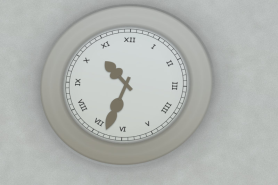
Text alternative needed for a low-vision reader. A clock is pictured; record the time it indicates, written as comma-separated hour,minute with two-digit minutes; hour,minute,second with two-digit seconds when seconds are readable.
10,33
